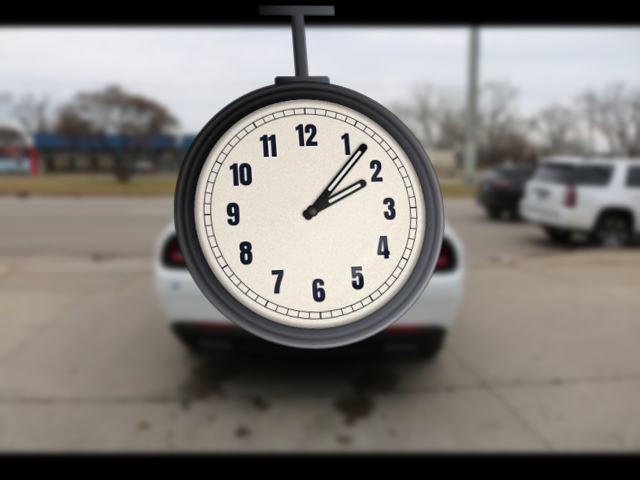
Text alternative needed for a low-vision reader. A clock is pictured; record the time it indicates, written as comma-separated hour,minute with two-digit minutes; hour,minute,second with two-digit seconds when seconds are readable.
2,07
